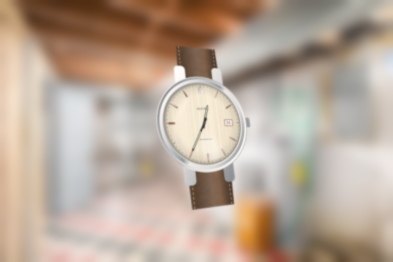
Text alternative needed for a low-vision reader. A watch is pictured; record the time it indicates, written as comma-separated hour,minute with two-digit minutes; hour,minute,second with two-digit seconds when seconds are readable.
12,35
